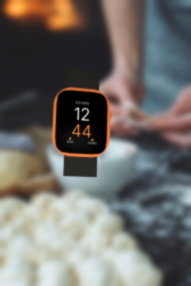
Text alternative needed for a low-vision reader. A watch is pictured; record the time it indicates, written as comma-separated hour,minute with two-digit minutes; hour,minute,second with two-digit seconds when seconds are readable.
12,44
